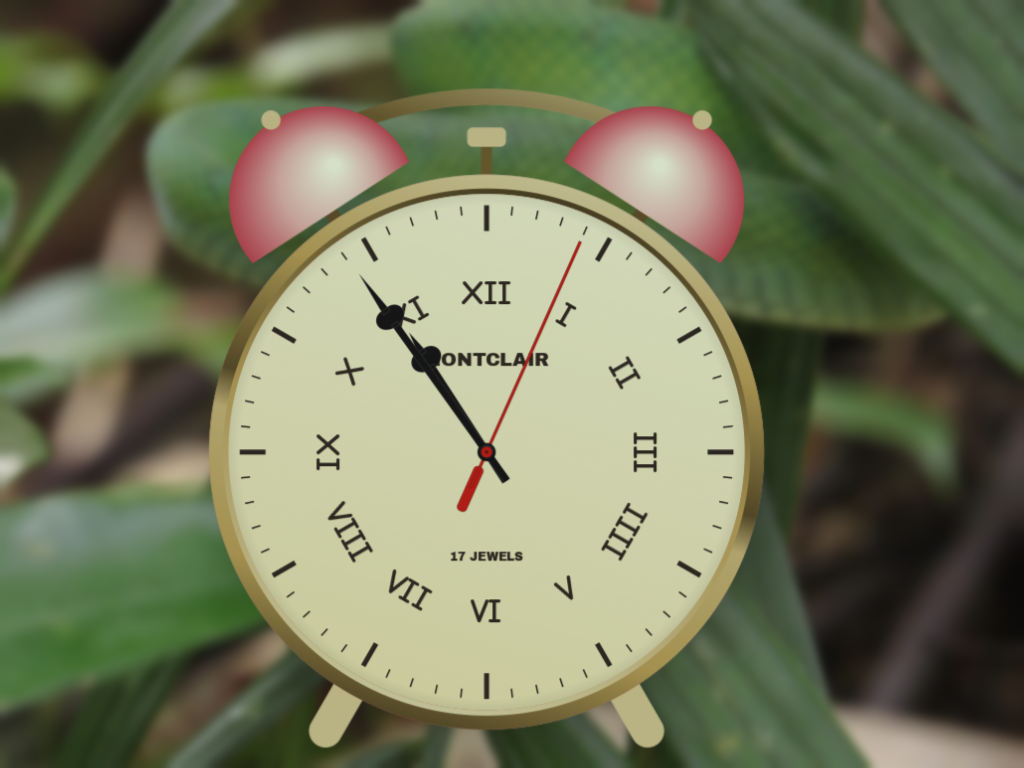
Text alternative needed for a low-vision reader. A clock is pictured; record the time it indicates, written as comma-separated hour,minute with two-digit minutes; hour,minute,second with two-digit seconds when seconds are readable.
10,54,04
